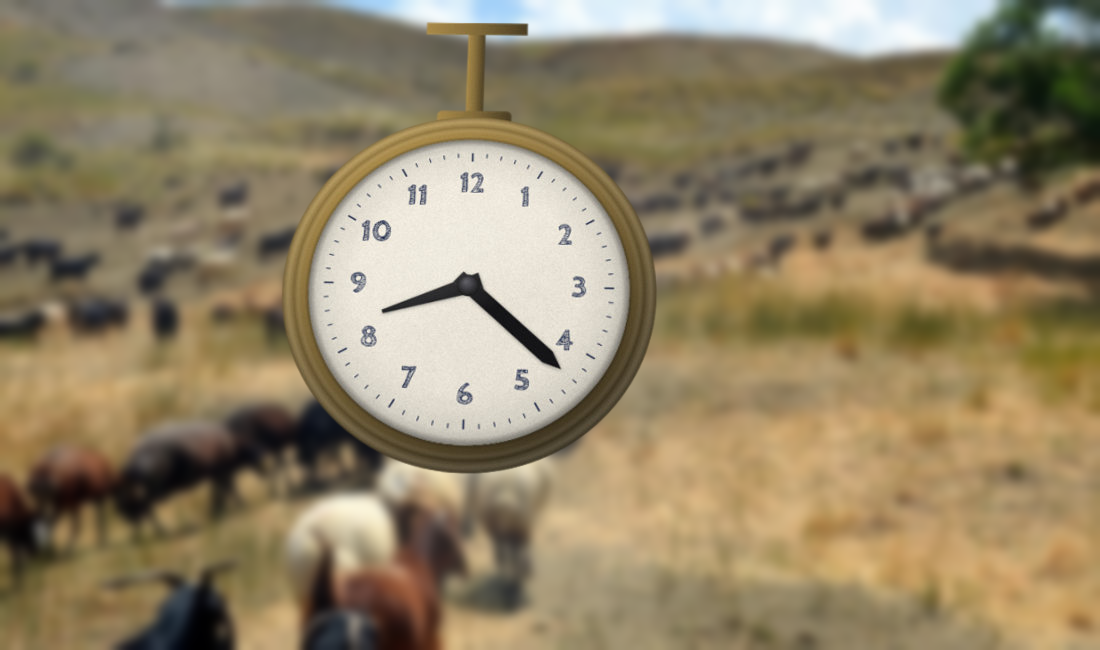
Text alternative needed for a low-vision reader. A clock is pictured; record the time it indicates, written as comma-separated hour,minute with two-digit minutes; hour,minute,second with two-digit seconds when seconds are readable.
8,22
